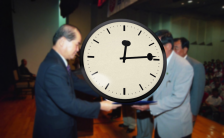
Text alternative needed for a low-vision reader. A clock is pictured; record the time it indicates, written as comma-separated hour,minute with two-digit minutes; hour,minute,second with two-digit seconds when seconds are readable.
12,14
